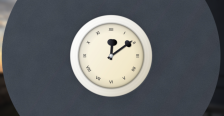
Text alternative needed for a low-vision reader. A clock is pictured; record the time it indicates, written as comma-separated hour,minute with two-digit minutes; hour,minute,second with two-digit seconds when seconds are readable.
12,09
